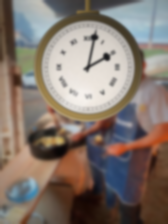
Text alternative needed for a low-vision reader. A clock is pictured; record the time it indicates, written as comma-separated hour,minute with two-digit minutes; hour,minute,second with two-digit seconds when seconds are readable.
2,02
